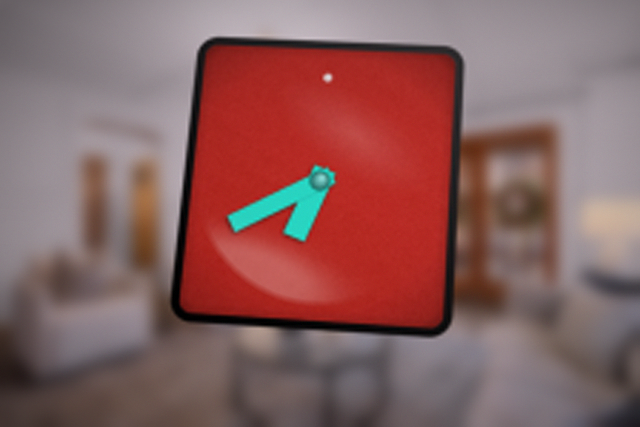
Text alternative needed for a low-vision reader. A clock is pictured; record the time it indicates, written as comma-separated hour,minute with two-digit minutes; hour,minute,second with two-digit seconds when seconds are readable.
6,40
